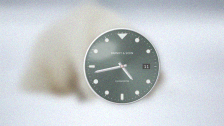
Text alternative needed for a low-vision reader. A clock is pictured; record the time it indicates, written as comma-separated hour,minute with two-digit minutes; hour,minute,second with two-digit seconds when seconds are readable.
4,43
